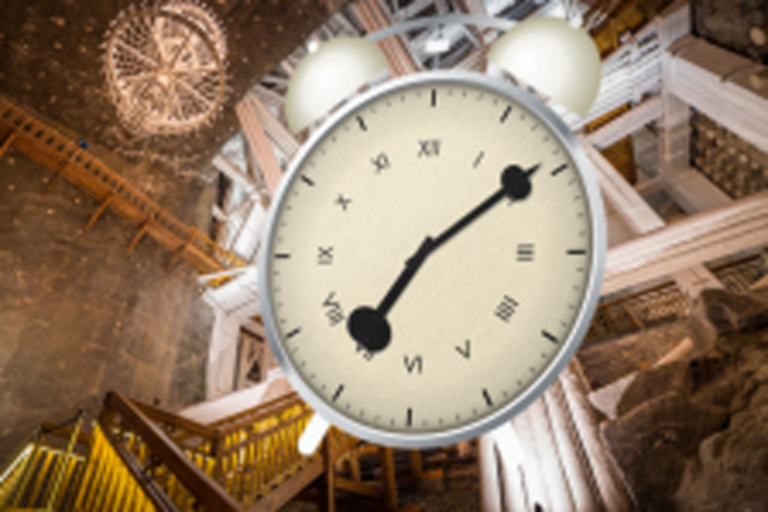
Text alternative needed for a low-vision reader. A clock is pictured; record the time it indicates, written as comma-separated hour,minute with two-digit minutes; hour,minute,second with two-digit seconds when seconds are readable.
7,09
